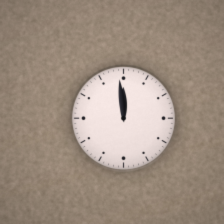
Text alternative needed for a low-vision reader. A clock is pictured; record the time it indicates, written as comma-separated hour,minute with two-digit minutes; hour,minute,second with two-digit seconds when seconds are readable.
11,59
